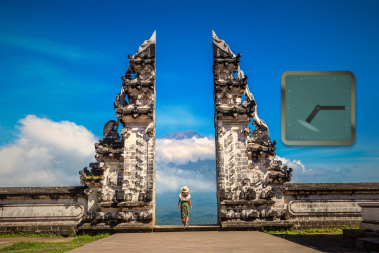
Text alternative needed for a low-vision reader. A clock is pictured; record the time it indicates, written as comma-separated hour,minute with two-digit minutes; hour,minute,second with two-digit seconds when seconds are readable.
7,15
